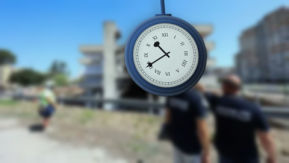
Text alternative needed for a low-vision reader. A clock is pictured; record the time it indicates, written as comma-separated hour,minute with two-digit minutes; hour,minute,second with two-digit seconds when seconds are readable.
10,40
